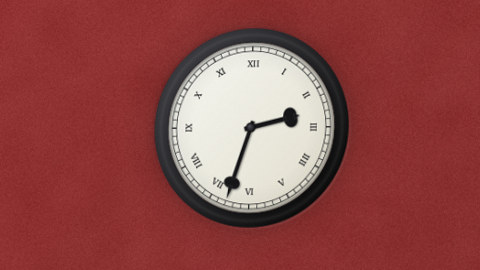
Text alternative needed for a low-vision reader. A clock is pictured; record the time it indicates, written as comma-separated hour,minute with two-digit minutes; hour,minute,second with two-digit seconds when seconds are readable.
2,33
